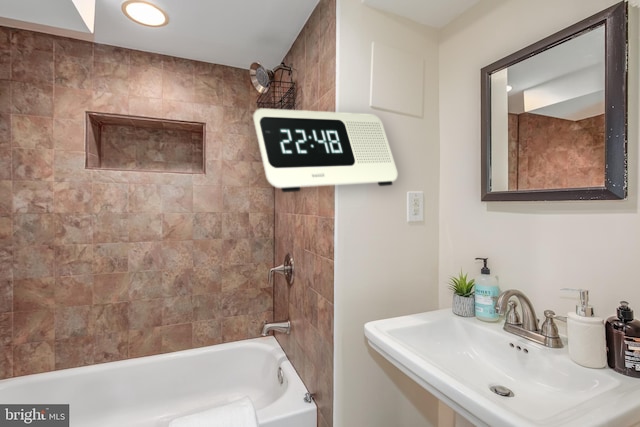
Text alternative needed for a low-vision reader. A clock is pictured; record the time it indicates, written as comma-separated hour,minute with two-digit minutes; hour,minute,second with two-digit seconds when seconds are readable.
22,48
